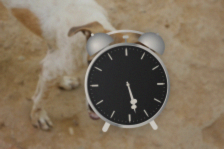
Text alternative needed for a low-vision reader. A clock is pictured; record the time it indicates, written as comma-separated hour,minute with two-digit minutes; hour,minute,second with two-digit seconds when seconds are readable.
5,28
